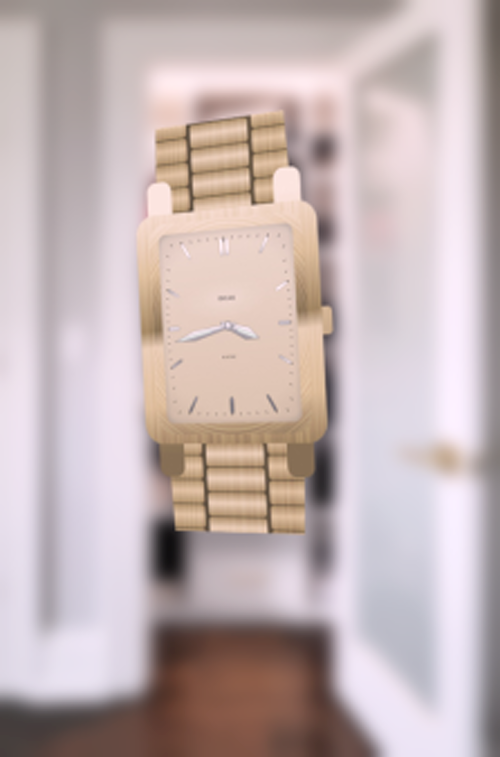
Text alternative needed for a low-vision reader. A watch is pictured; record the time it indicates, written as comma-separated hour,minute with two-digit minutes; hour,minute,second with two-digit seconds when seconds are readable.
3,43
